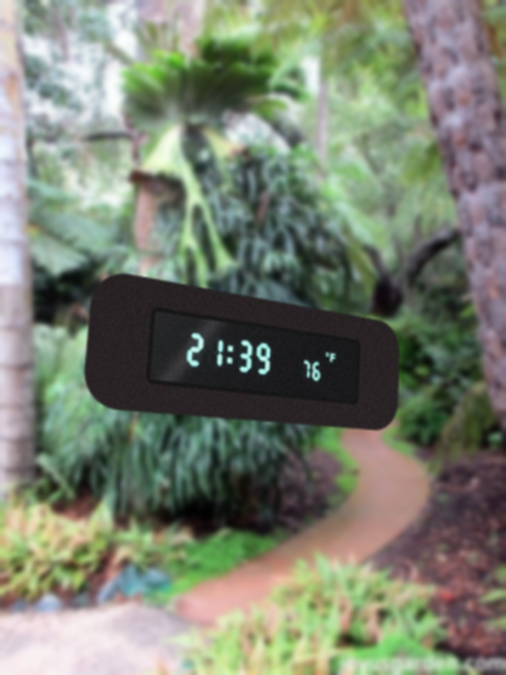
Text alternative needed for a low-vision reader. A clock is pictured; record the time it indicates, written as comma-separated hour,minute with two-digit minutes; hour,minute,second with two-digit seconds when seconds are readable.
21,39
